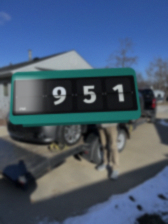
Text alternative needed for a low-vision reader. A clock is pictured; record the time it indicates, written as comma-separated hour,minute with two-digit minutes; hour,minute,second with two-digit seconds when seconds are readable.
9,51
